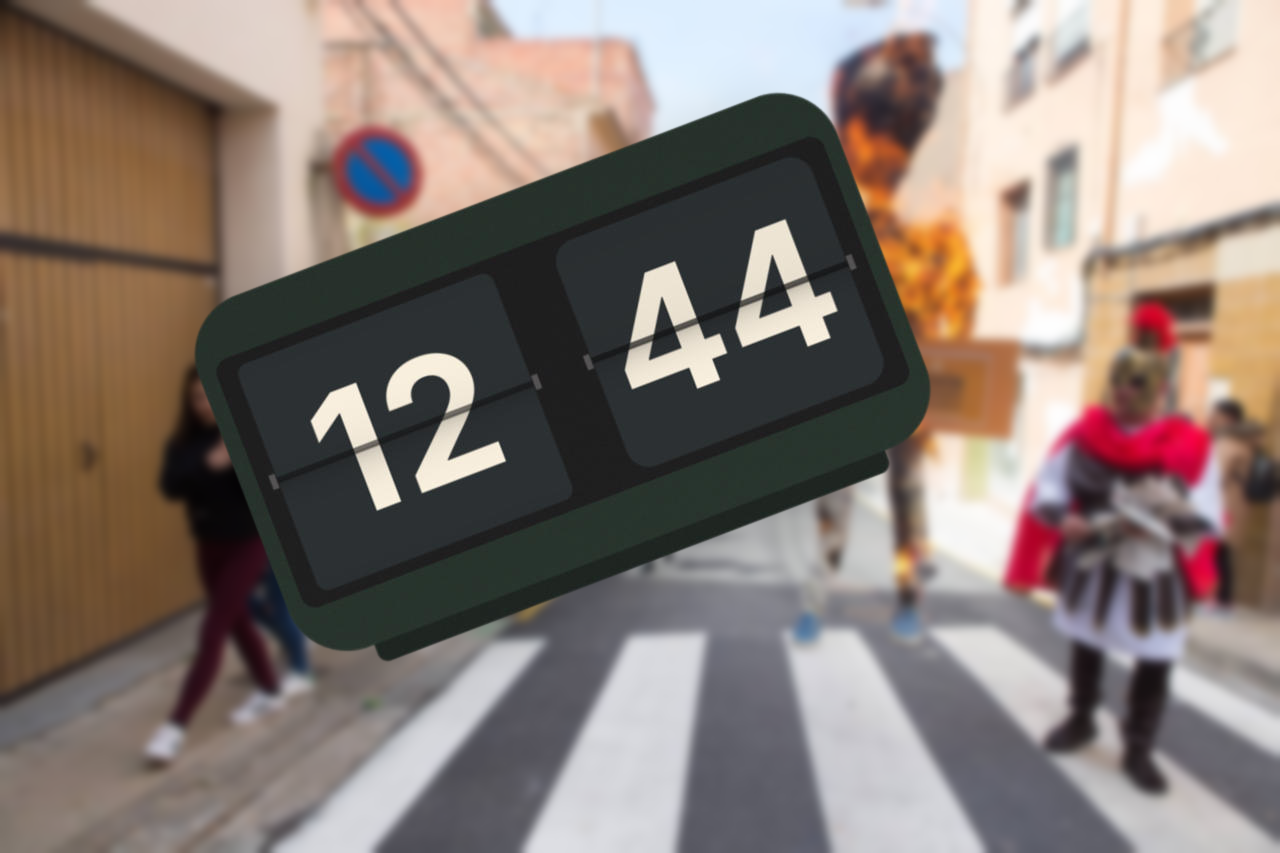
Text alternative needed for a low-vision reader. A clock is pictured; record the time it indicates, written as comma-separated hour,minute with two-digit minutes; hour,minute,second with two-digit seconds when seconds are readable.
12,44
